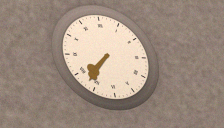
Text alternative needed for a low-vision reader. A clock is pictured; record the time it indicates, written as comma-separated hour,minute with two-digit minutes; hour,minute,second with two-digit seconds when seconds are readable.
7,37
